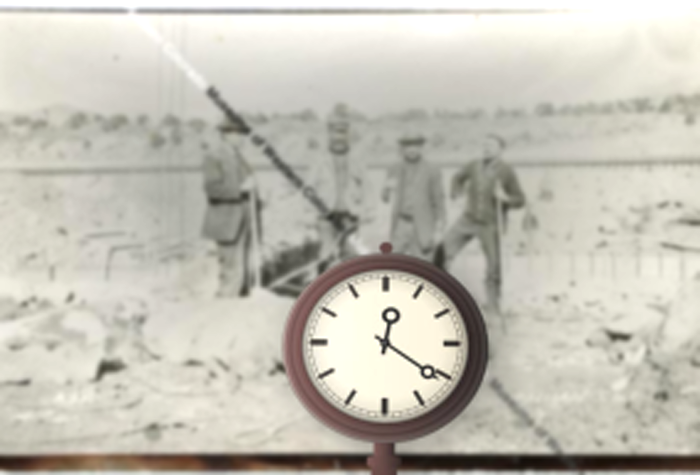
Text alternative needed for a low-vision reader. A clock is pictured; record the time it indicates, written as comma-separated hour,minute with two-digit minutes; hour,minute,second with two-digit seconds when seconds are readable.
12,21
